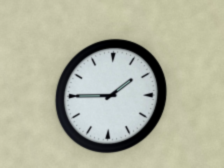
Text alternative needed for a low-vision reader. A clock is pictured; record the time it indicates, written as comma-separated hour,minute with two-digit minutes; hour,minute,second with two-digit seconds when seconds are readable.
1,45
